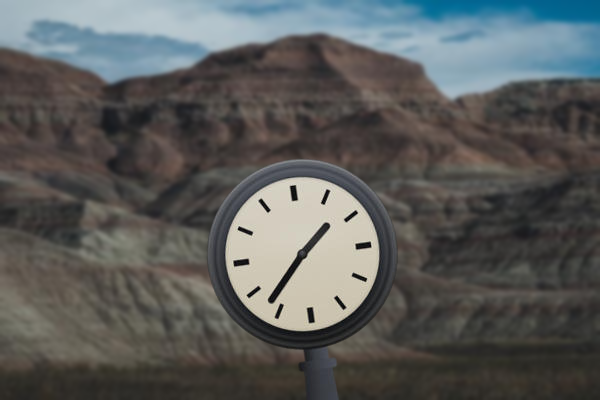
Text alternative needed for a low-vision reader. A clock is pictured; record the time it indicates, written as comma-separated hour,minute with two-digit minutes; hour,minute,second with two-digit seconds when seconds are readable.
1,37
